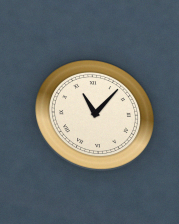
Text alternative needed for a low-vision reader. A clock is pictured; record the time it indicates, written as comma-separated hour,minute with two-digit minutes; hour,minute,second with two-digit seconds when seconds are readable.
11,07
